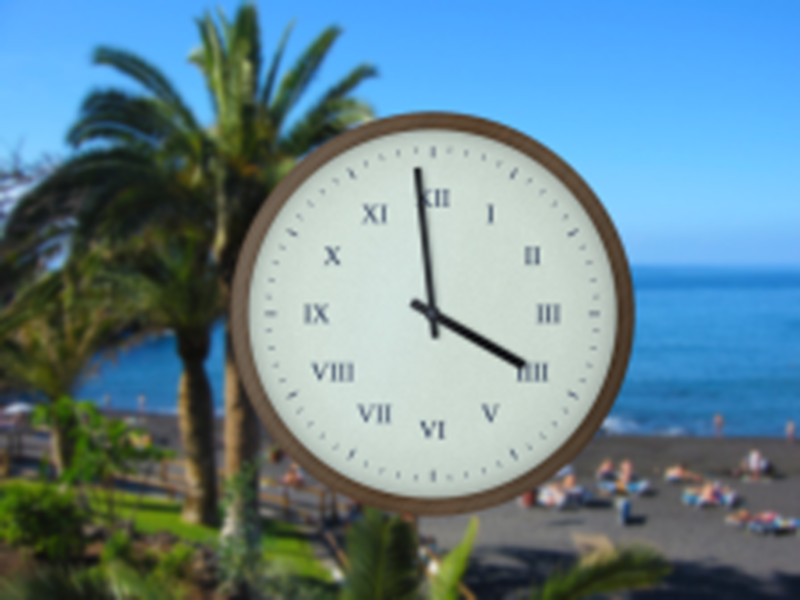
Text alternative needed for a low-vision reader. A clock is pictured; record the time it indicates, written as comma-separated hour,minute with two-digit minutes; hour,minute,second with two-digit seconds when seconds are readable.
3,59
